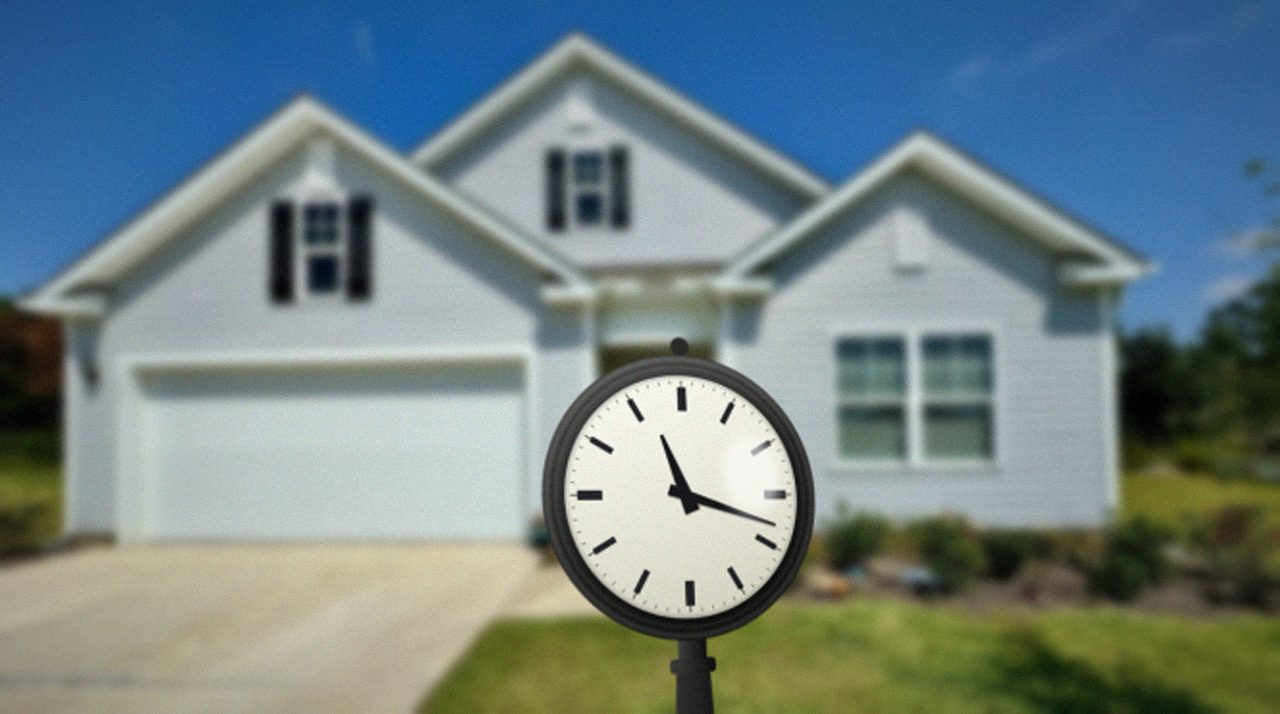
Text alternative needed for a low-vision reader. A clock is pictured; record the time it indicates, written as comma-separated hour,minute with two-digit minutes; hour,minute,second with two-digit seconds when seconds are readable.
11,18
